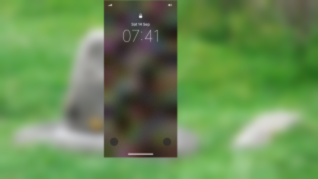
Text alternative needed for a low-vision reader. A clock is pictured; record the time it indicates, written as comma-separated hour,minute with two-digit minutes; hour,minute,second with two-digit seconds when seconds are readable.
7,41
